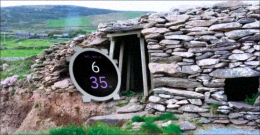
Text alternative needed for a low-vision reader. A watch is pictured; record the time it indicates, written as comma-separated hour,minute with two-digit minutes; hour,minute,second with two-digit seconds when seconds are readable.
6,35
